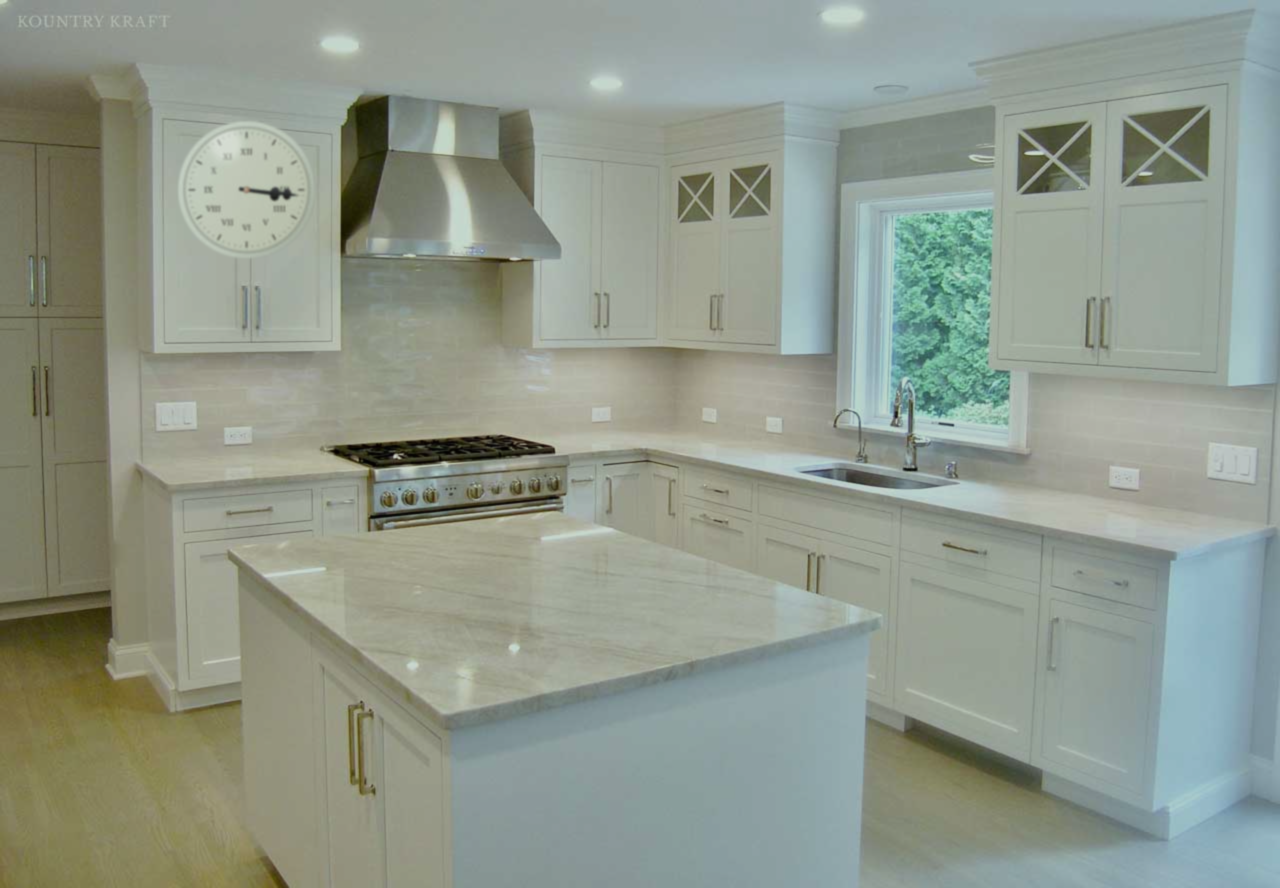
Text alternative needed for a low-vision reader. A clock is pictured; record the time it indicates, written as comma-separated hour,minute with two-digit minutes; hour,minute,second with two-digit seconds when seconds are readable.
3,16
